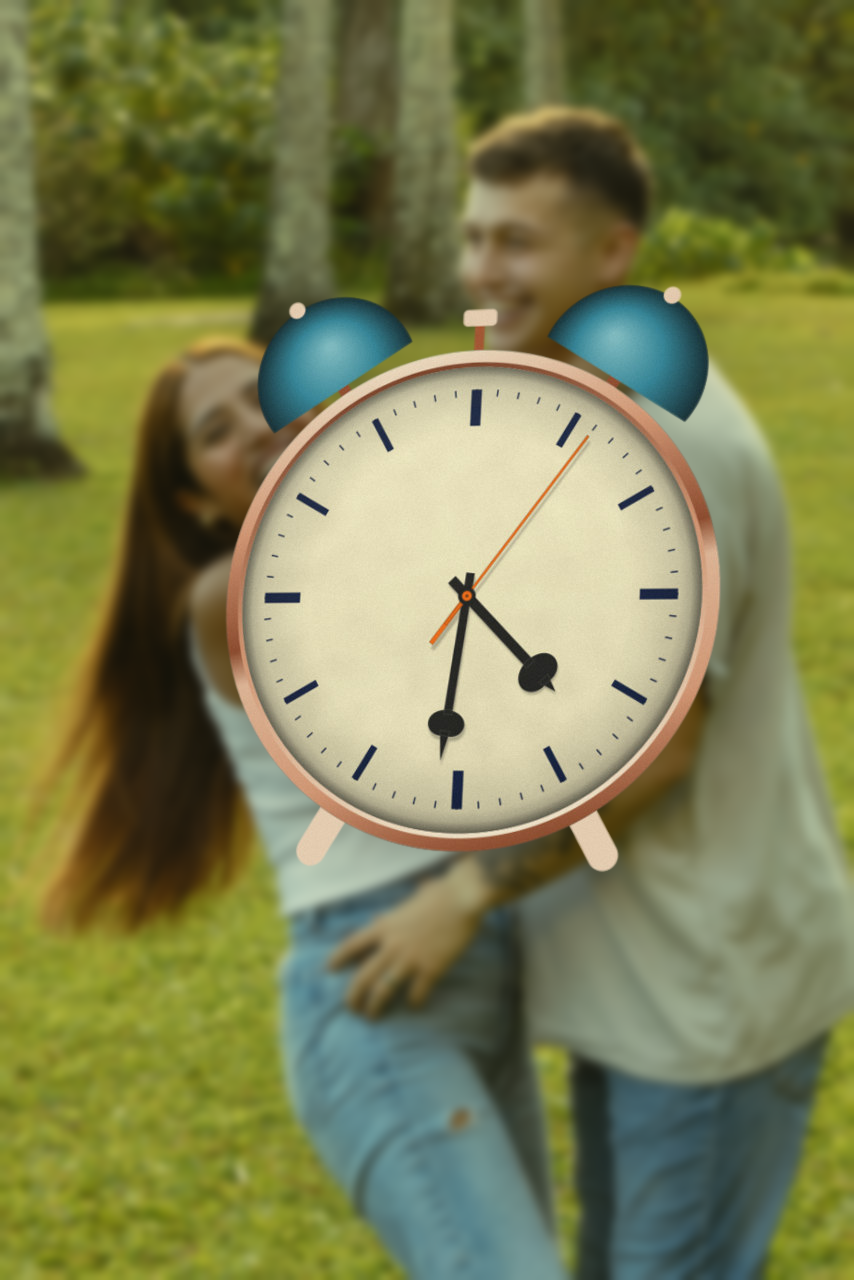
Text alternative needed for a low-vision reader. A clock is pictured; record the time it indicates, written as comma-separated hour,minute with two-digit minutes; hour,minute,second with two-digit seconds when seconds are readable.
4,31,06
